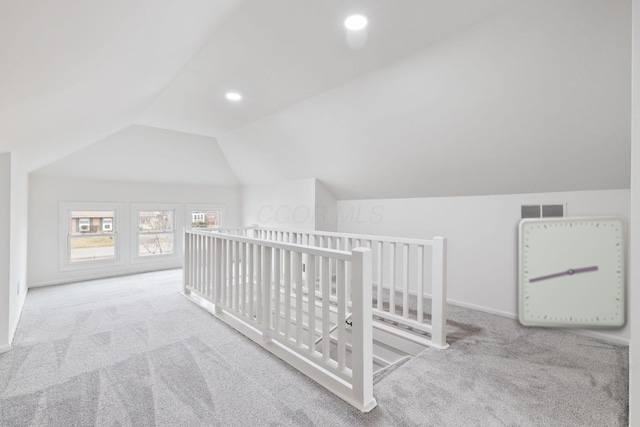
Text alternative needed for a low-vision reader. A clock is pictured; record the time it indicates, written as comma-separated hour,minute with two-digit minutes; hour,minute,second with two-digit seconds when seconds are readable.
2,43
